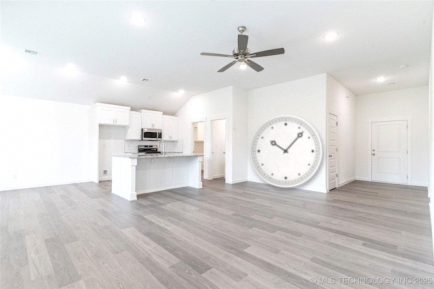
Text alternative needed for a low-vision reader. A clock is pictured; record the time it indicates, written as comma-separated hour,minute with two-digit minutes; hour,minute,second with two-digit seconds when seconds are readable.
10,07
